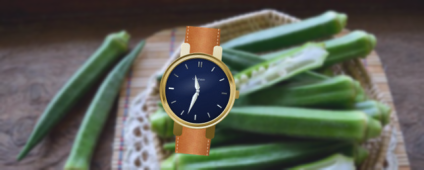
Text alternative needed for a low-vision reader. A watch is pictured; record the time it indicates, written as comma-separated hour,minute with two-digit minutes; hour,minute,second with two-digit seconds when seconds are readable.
11,33
